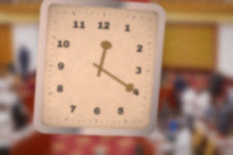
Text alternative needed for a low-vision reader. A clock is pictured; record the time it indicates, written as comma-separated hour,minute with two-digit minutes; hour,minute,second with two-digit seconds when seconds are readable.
12,20
